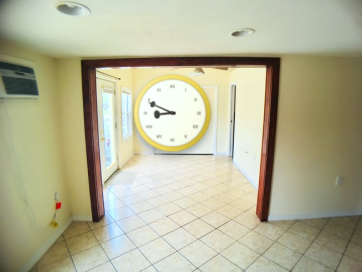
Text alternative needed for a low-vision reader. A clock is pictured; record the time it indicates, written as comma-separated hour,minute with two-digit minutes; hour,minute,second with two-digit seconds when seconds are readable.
8,49
